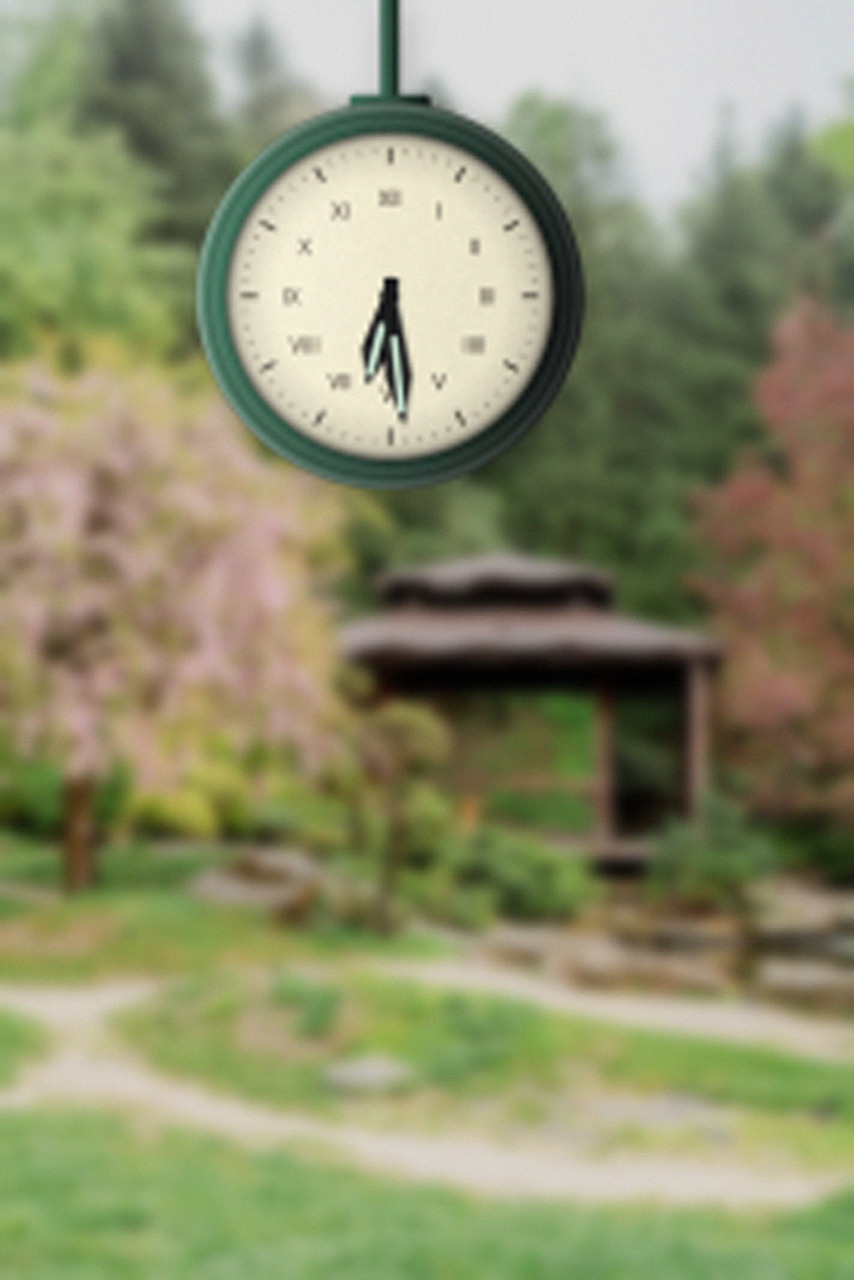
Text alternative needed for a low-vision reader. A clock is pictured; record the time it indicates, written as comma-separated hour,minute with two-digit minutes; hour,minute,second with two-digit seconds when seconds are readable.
6,29
